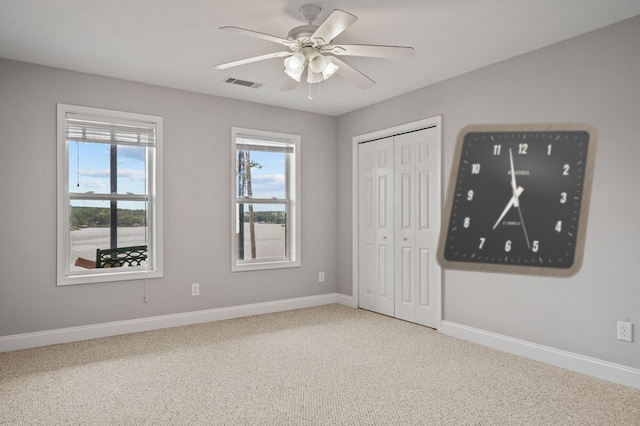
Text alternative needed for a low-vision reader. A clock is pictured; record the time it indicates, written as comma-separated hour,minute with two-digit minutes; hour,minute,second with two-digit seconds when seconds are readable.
6,57,26
